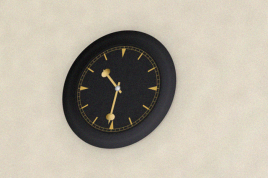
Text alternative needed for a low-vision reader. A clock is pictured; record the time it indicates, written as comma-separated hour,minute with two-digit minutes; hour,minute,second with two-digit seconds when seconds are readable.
10,31
